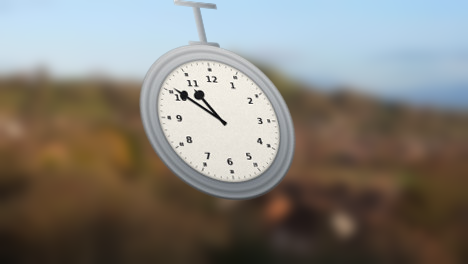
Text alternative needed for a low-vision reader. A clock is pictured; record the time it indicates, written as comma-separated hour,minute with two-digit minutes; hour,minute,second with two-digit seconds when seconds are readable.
10,51
